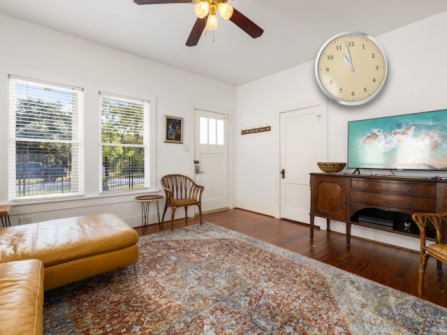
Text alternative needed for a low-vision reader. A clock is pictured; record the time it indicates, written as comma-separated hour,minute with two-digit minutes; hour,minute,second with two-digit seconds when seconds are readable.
10,58
